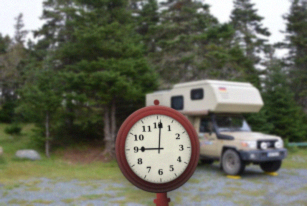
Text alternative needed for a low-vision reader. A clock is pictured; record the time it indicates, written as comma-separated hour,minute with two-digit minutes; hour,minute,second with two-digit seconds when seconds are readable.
9,01
